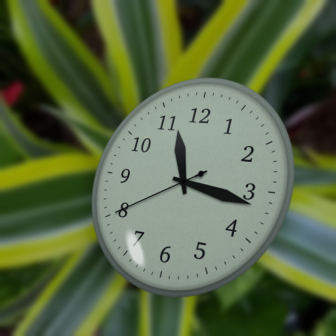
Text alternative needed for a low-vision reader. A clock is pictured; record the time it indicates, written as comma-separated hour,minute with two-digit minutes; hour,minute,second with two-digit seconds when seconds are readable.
11,16,40
